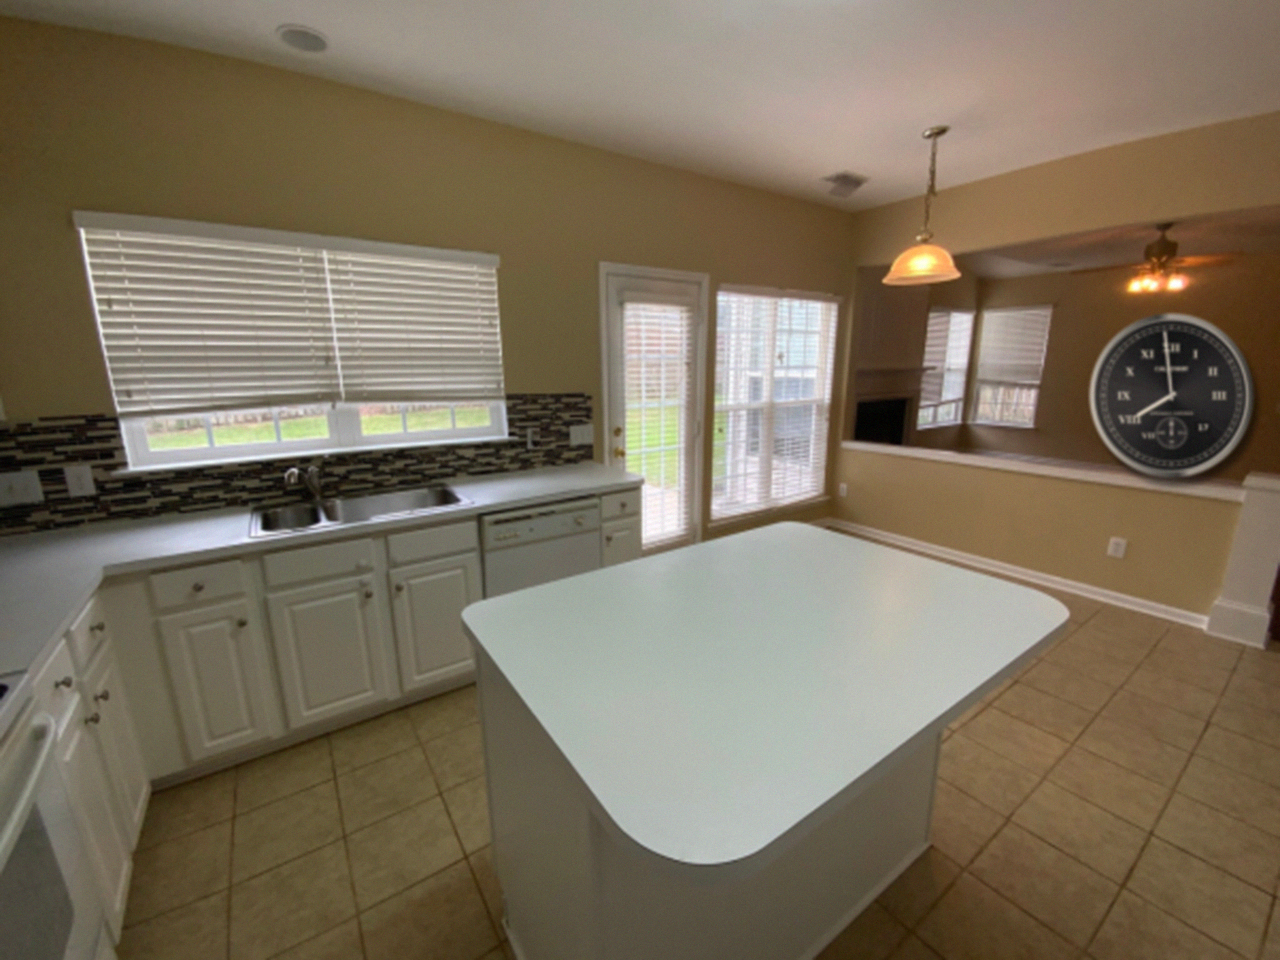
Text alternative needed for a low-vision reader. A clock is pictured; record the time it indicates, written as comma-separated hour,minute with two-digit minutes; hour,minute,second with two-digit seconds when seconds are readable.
7,59
